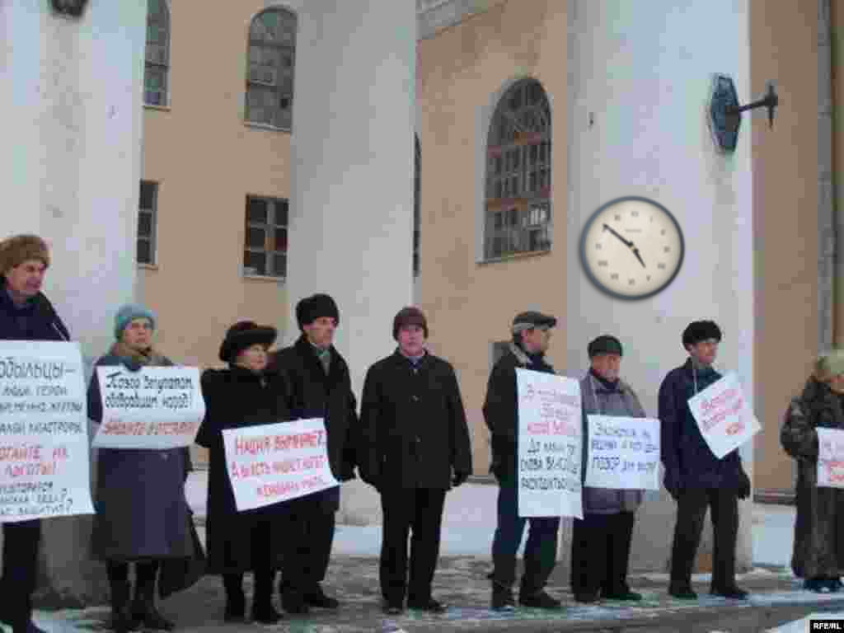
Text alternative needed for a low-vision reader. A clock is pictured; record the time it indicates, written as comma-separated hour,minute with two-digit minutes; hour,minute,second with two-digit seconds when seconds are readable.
4,51
